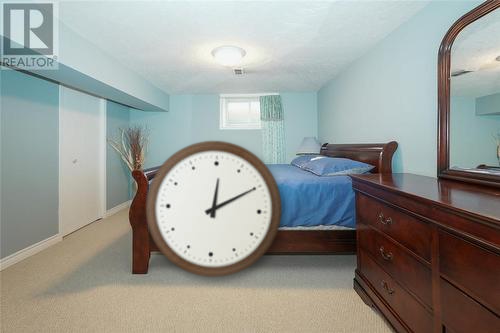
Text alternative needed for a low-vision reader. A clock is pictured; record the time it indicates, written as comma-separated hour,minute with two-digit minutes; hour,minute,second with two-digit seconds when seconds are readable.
12,10
